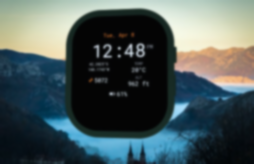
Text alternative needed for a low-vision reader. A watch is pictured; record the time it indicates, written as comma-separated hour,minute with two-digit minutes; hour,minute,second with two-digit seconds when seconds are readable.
12,48
